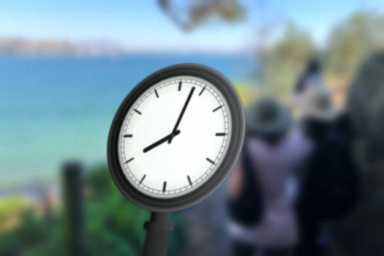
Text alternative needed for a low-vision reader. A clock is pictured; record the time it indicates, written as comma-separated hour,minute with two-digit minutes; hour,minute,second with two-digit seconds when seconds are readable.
8,03
